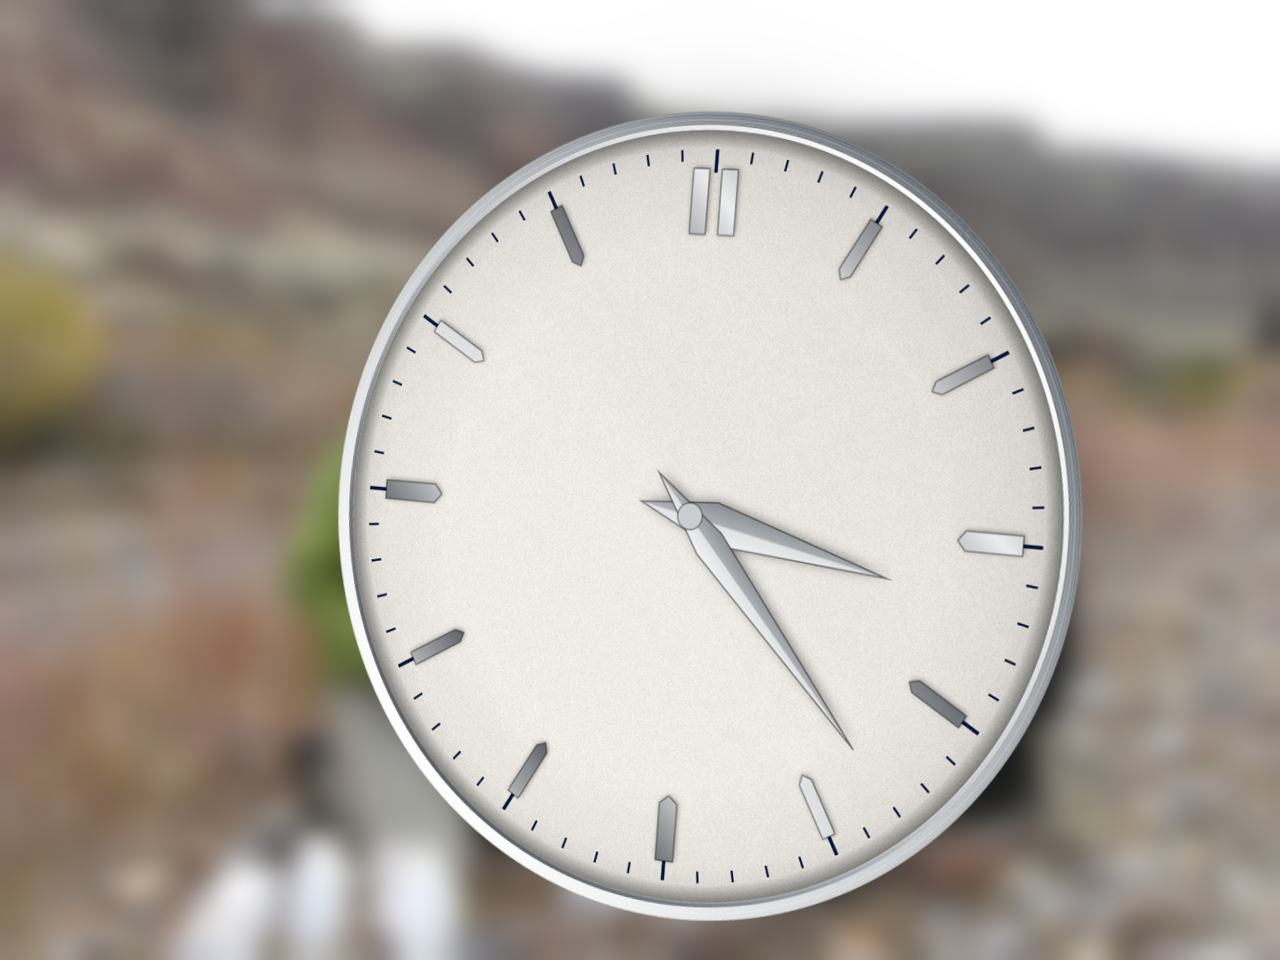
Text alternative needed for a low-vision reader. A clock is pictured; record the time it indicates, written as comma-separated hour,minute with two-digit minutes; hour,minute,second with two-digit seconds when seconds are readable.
3,23
